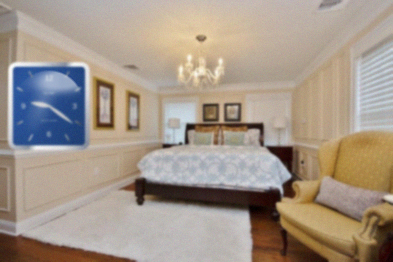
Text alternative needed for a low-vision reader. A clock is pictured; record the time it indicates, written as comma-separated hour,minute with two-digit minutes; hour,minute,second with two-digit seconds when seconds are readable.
9,21
